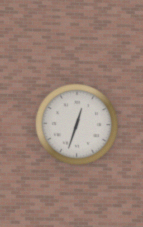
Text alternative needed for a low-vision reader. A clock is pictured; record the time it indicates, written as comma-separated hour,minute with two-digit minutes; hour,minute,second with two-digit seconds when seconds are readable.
12,33
